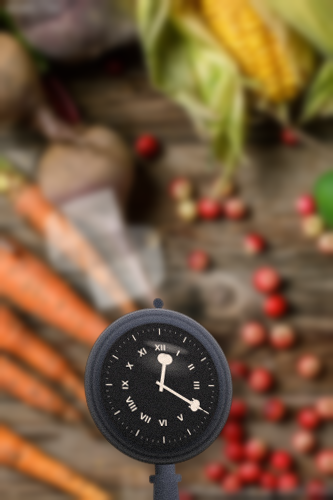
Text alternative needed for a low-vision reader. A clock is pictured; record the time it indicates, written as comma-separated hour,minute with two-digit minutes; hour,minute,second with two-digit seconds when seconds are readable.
12,20
